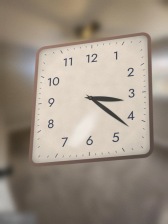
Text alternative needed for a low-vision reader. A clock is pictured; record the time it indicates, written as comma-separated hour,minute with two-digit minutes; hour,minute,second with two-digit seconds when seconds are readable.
3,22
